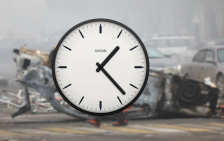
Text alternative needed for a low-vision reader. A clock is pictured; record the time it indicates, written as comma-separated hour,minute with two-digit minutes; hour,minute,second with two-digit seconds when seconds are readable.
1,23
